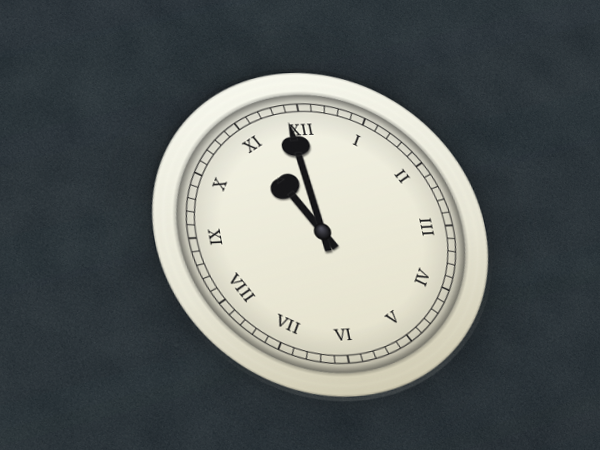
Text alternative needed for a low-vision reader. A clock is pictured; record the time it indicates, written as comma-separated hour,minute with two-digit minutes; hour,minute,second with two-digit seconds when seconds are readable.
10,59
